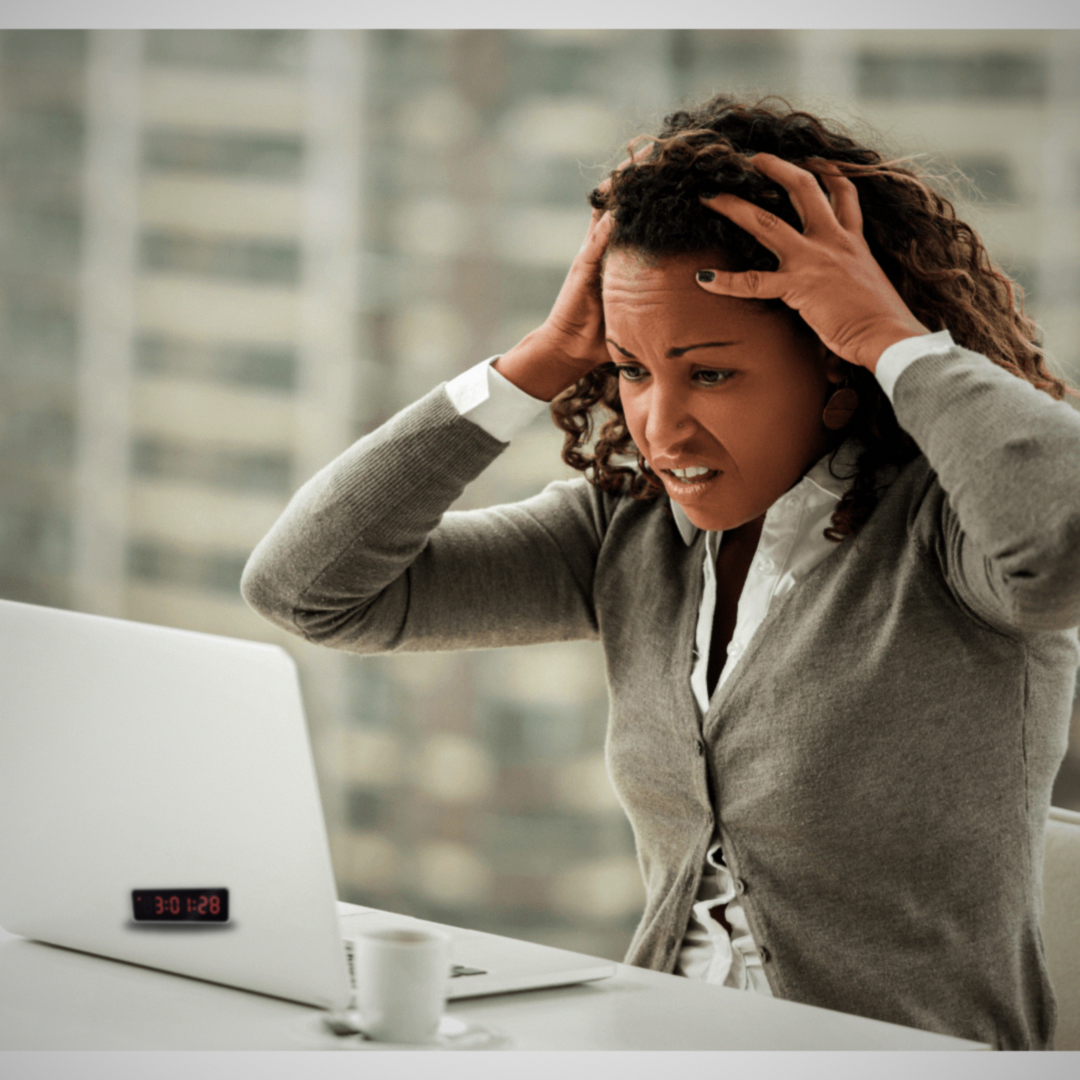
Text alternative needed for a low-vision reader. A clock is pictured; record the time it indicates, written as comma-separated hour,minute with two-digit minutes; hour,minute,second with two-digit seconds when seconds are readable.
3,01,28
